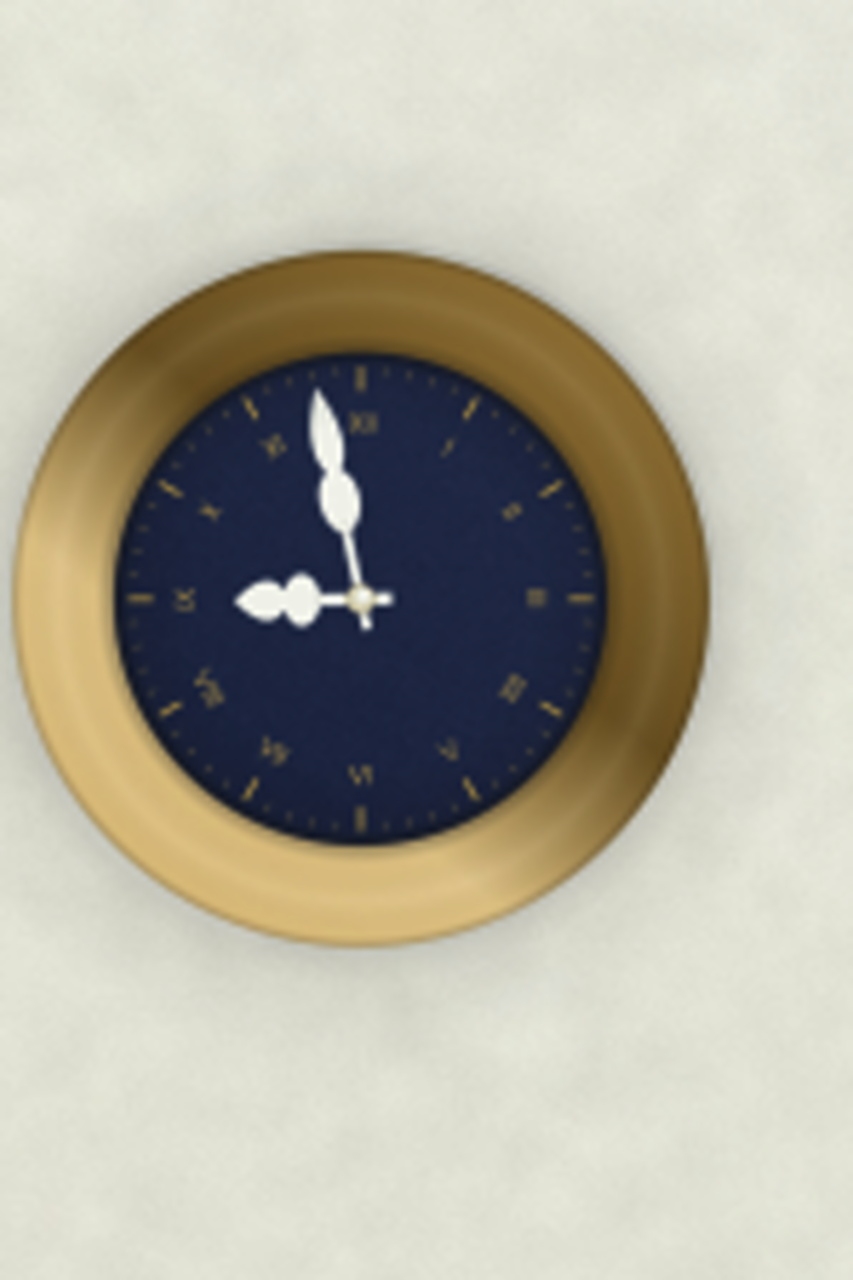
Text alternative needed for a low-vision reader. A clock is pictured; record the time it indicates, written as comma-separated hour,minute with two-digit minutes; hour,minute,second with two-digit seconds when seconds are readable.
8,58
